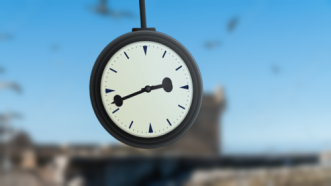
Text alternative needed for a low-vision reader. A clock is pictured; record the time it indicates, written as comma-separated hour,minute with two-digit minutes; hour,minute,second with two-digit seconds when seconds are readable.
2,42
